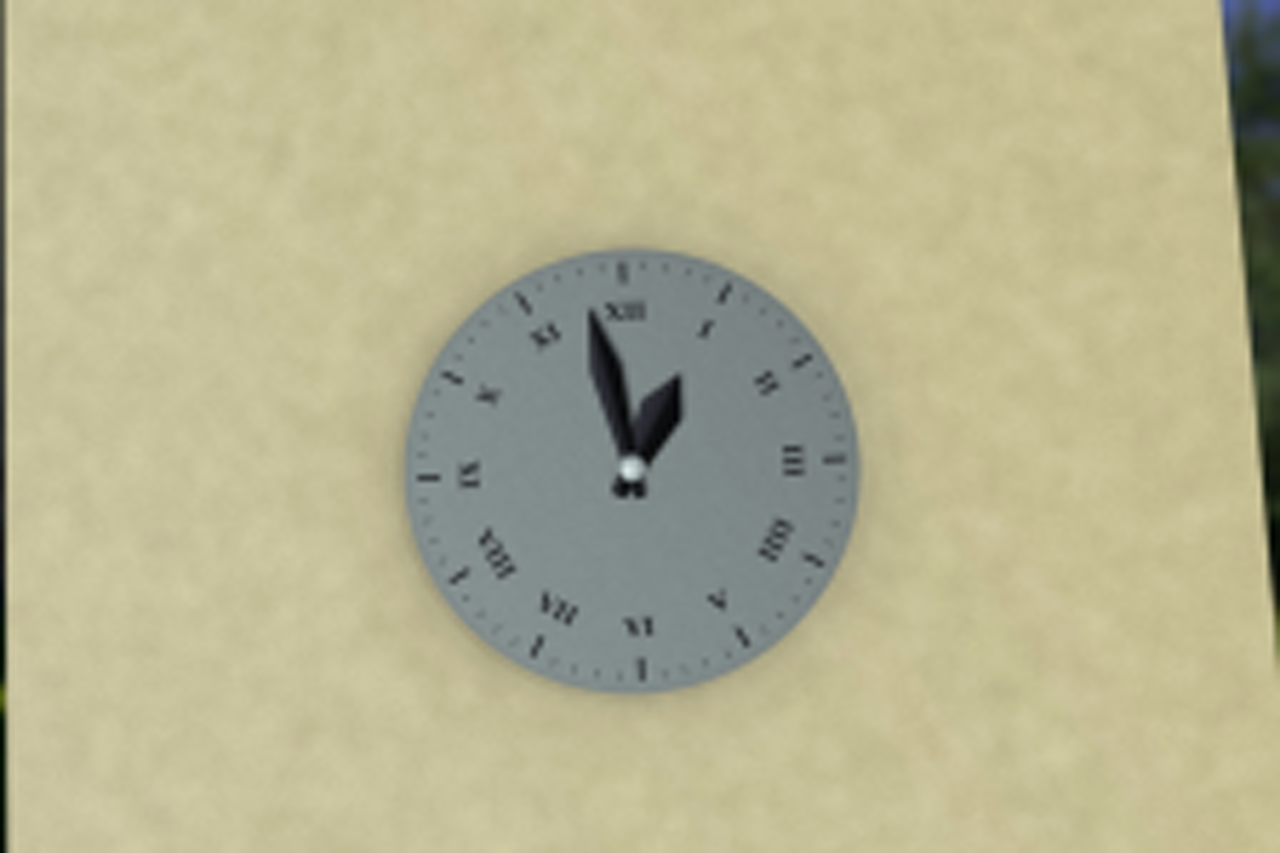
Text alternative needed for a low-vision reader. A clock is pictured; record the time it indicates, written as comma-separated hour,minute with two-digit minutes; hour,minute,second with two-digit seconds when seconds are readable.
12,58
